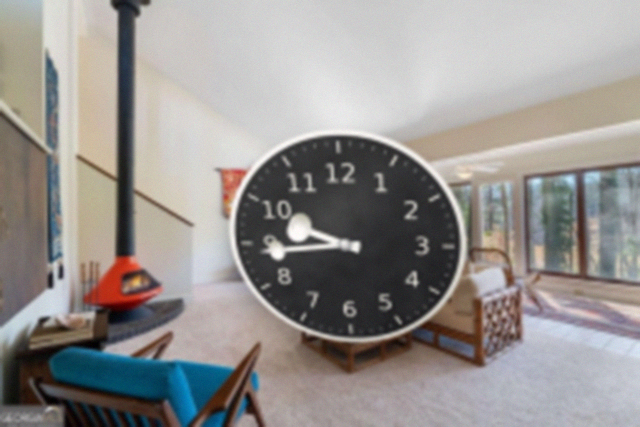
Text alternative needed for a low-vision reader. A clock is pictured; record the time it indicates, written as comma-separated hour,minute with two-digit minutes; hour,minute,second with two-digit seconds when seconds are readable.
9,44
